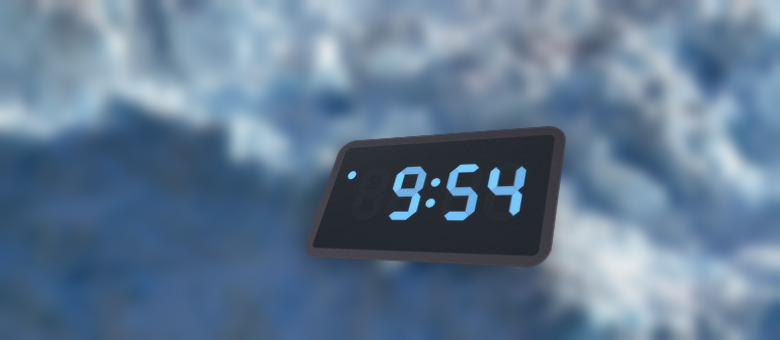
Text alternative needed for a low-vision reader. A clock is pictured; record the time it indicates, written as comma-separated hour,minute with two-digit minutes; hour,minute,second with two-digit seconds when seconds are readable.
9,54
